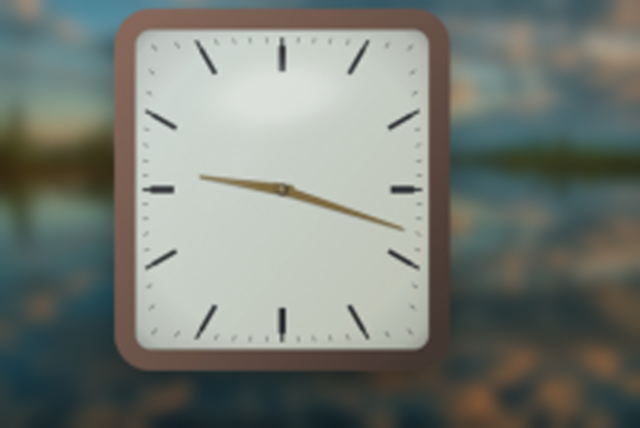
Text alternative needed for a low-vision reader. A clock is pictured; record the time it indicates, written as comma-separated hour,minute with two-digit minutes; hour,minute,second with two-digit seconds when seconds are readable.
9,18
